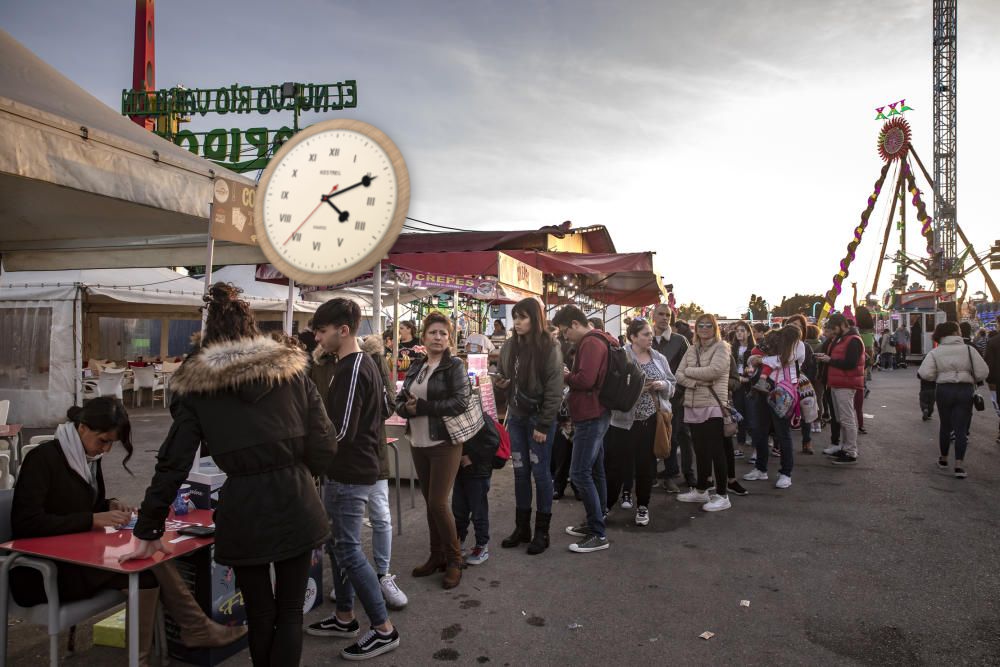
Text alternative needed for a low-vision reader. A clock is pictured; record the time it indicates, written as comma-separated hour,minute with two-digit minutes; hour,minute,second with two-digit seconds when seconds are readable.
4,10,36
